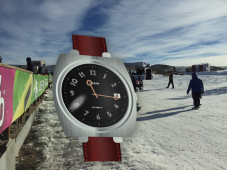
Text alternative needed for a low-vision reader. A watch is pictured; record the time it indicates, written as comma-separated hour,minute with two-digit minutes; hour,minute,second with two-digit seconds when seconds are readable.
11,16
